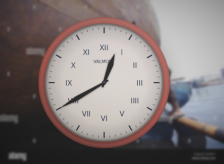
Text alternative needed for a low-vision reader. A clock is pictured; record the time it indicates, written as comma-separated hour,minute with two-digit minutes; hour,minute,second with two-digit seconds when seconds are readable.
12,40
